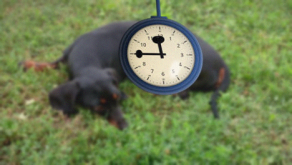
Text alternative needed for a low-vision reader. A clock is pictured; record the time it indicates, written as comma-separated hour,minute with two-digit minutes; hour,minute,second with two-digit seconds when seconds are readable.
11,45
